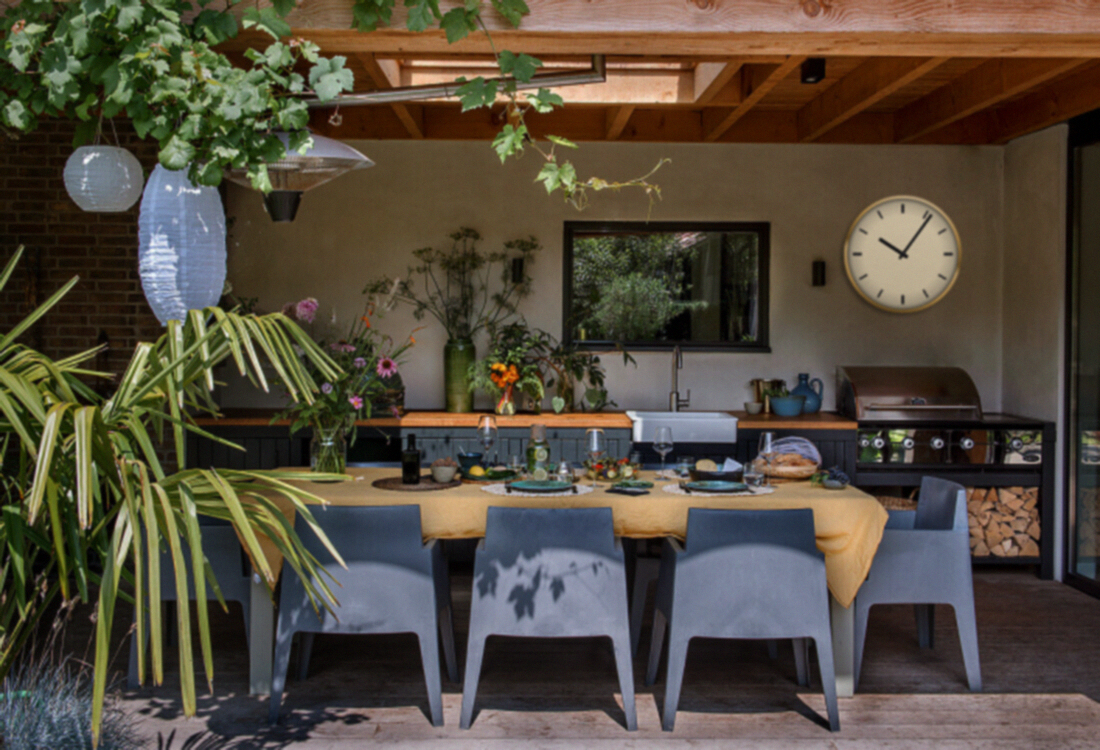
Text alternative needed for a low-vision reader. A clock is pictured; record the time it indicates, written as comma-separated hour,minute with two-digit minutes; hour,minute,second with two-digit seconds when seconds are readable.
10,06
